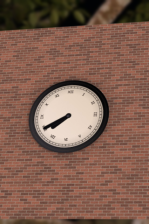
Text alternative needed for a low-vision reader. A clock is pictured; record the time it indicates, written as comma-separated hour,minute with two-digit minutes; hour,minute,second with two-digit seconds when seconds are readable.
7,40
